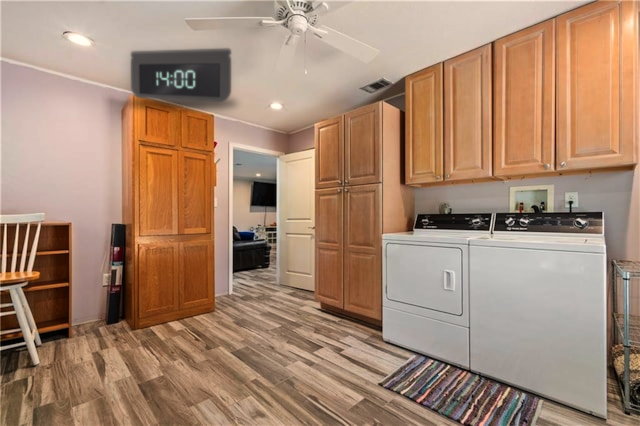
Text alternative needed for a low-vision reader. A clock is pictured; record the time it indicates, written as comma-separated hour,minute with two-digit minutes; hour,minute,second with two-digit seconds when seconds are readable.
14,00
